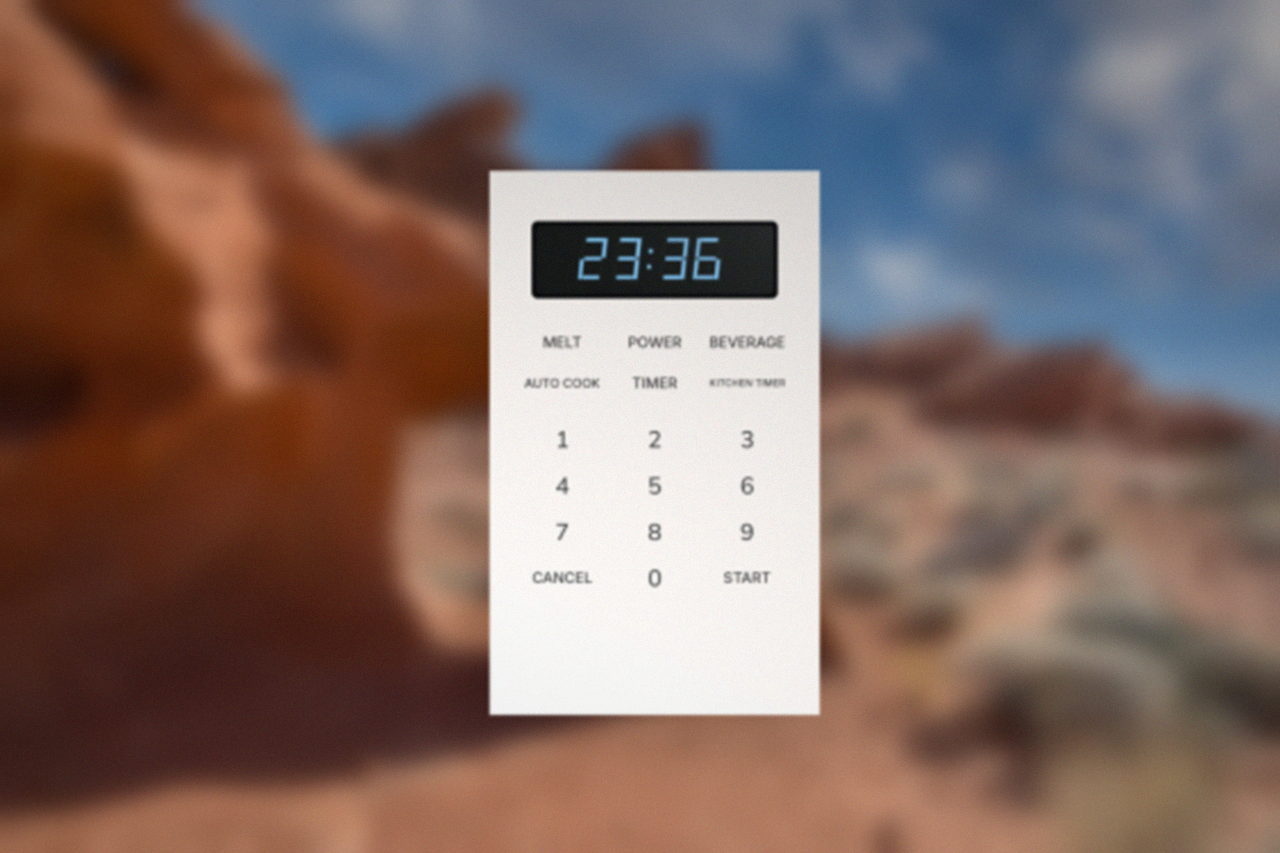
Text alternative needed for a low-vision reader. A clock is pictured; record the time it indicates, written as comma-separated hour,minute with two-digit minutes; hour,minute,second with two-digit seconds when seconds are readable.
23,36
